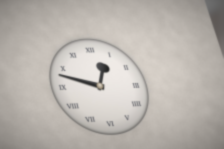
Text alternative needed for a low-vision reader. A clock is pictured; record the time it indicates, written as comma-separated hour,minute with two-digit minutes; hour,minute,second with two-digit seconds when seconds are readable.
12,48
